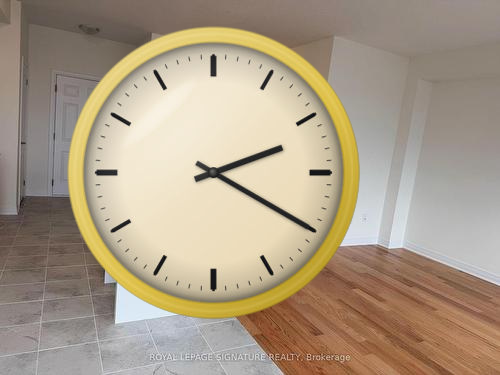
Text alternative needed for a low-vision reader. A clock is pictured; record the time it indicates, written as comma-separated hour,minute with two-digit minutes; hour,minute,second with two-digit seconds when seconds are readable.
2,20
